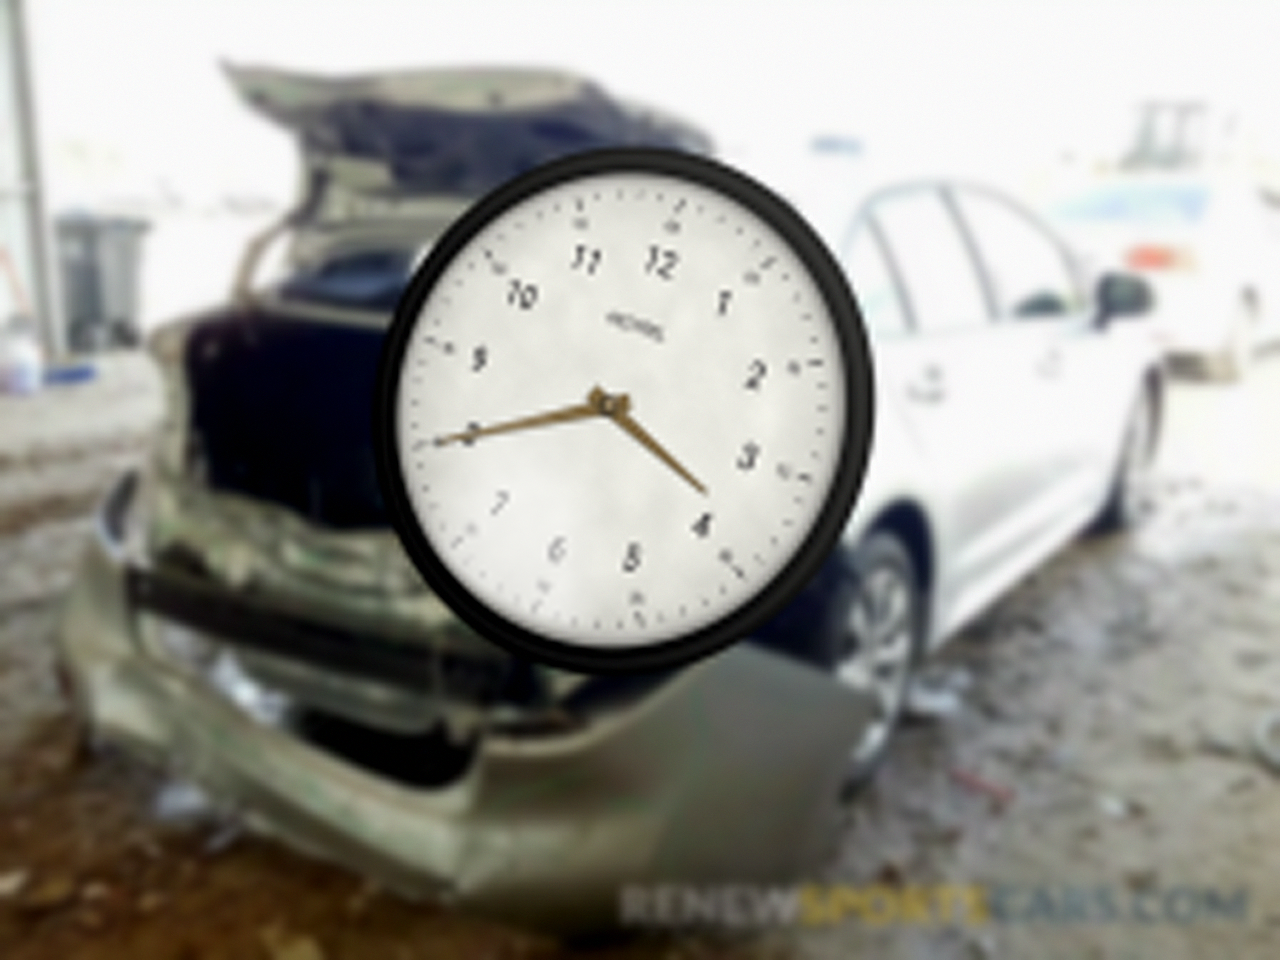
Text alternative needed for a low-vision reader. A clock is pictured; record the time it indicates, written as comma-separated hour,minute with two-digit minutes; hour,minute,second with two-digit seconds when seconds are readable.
3,40
